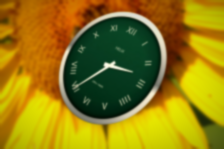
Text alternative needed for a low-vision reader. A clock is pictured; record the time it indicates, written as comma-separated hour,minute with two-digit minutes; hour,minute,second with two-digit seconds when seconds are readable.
2,35
